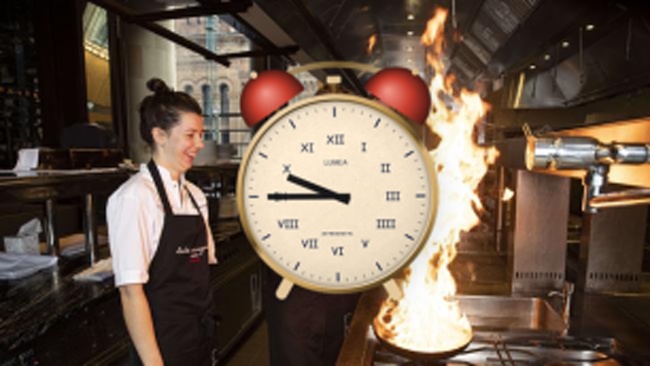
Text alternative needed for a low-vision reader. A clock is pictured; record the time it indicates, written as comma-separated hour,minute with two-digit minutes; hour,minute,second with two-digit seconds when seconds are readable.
9,45
